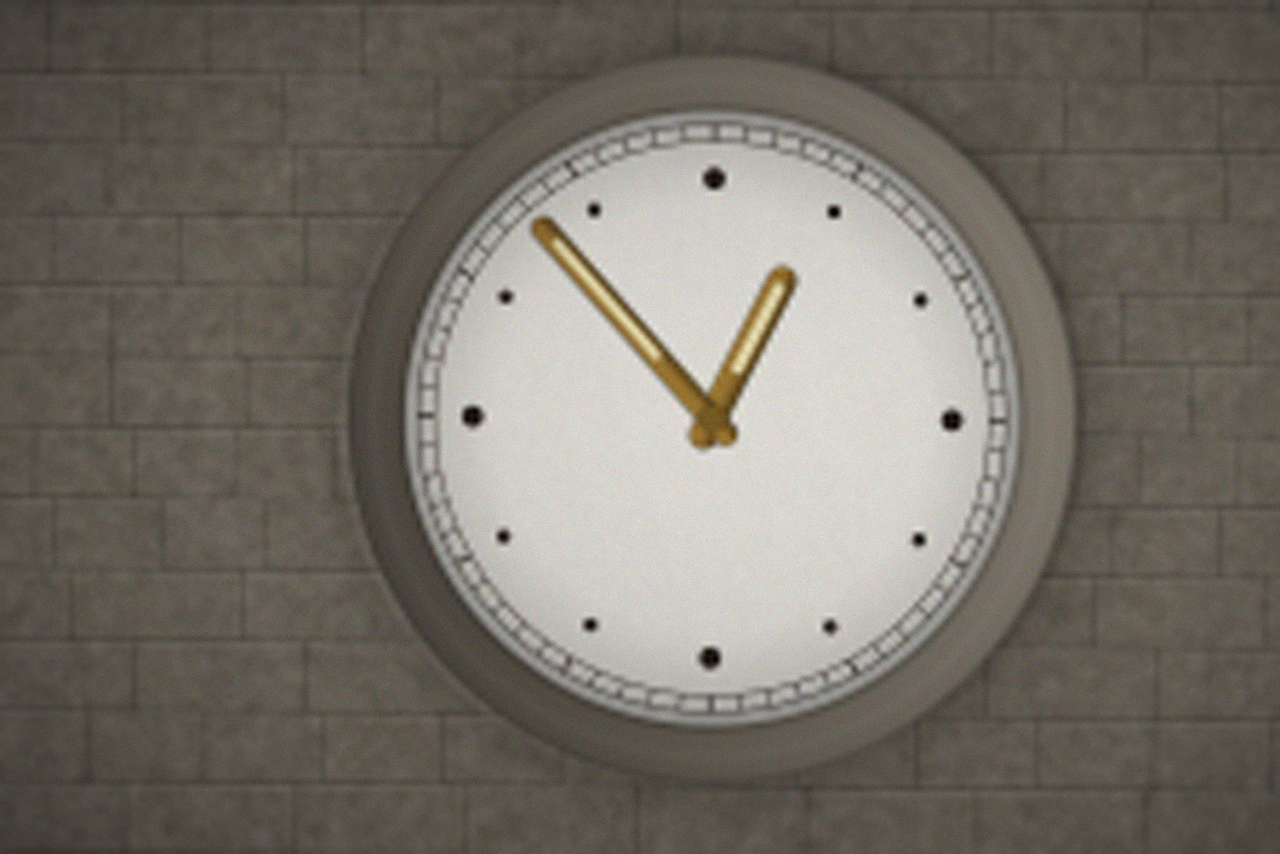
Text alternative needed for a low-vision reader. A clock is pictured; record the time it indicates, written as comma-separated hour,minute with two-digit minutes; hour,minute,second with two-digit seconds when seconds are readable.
12,53
